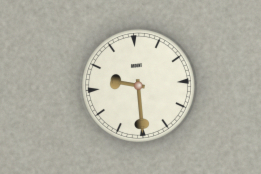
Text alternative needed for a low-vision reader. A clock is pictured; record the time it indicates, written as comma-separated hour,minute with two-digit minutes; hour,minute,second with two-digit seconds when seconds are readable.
9,30
